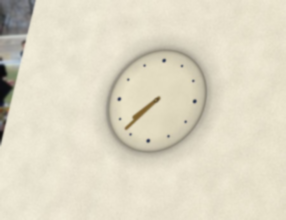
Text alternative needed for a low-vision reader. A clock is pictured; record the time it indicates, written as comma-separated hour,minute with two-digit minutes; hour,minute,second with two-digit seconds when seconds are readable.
7,37
